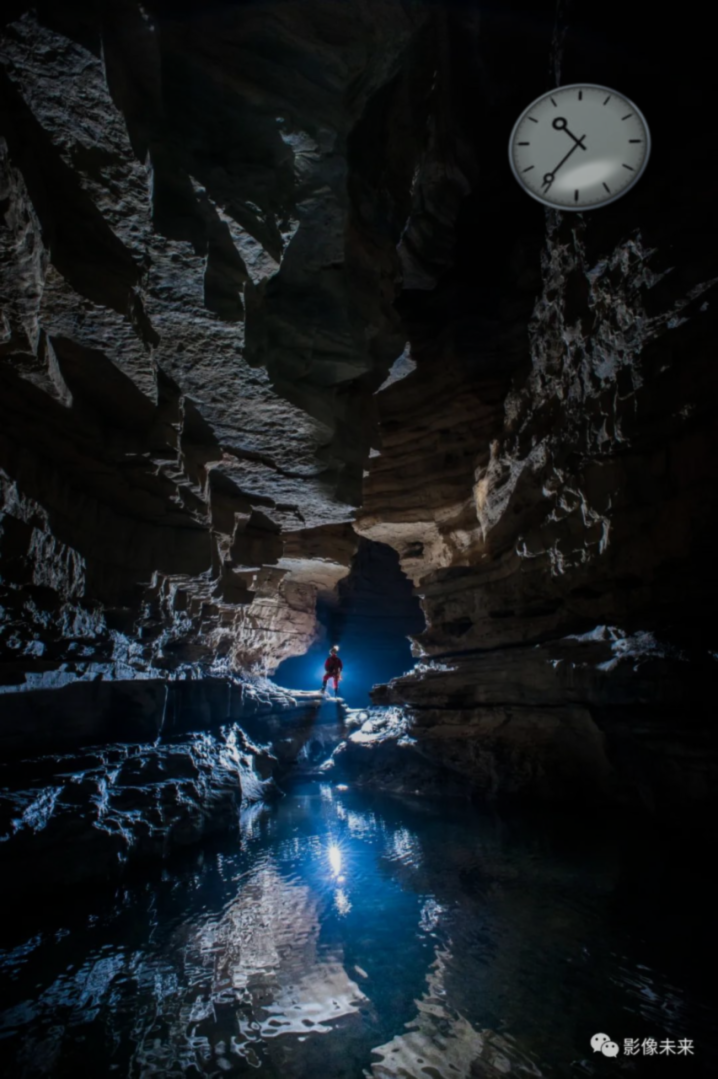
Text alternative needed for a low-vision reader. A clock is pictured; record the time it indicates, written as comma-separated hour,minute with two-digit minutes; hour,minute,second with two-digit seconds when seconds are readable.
10,36
